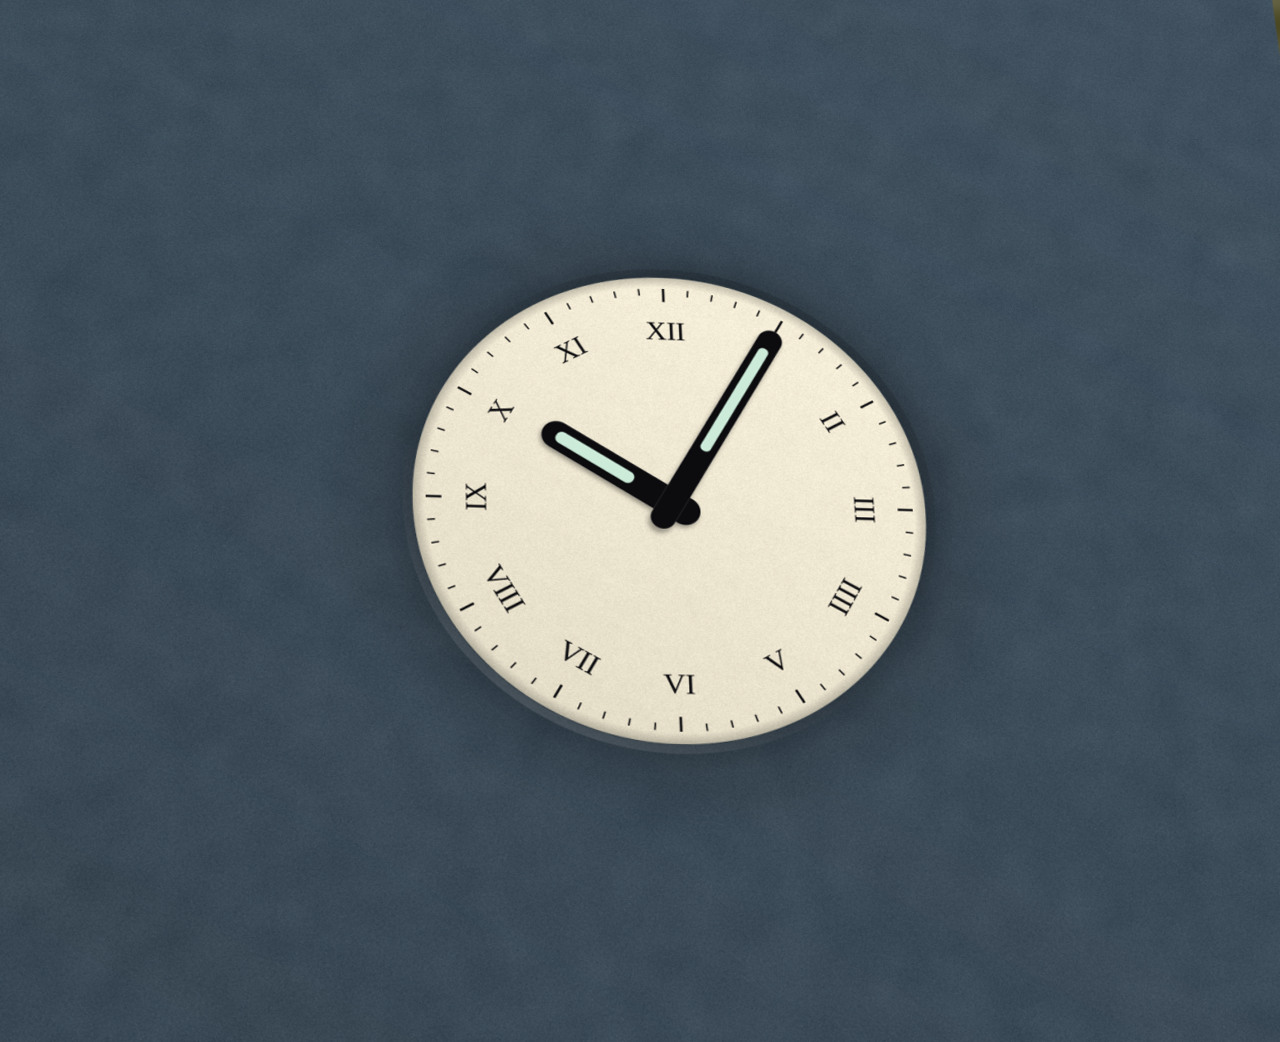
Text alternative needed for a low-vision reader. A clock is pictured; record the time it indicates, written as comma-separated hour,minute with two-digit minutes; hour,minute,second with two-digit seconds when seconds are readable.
10,05
